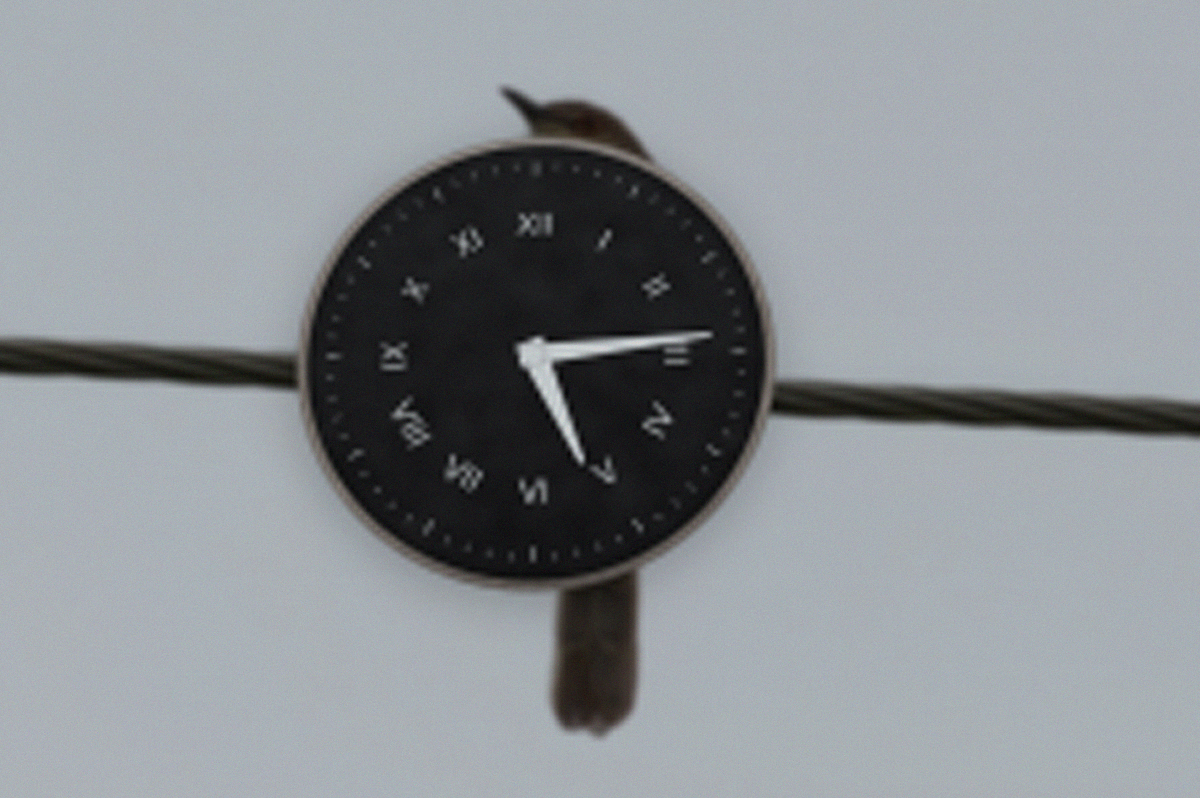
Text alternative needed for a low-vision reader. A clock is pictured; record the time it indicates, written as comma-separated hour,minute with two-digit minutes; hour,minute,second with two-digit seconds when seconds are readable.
5,14
